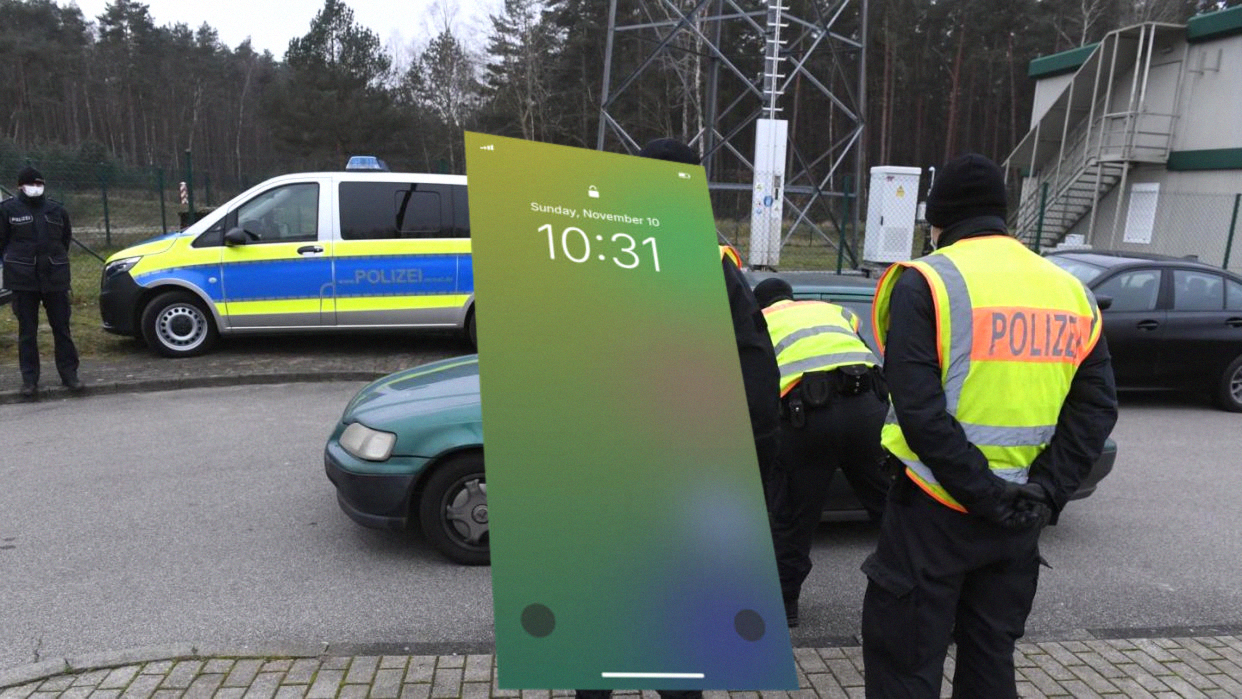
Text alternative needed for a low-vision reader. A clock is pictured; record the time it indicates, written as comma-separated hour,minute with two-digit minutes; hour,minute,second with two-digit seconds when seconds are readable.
10,31
